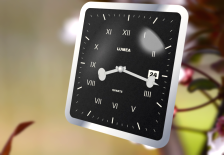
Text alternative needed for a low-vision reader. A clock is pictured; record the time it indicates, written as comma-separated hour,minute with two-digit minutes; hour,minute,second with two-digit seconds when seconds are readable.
8,17
